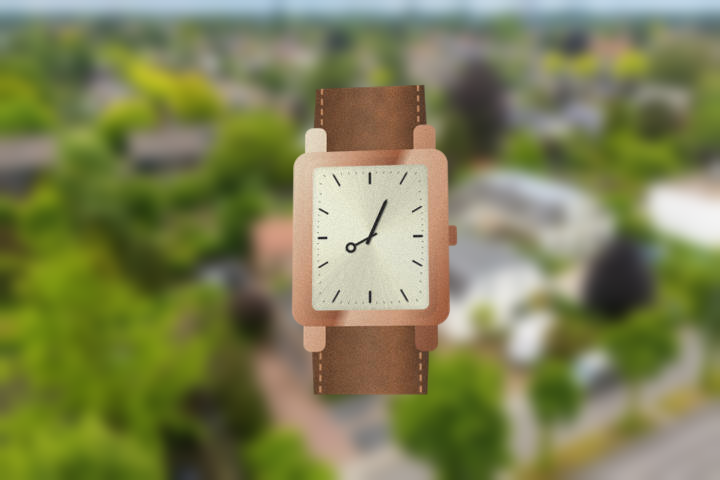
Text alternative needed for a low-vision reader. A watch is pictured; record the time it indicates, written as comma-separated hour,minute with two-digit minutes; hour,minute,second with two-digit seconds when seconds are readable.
8,04
